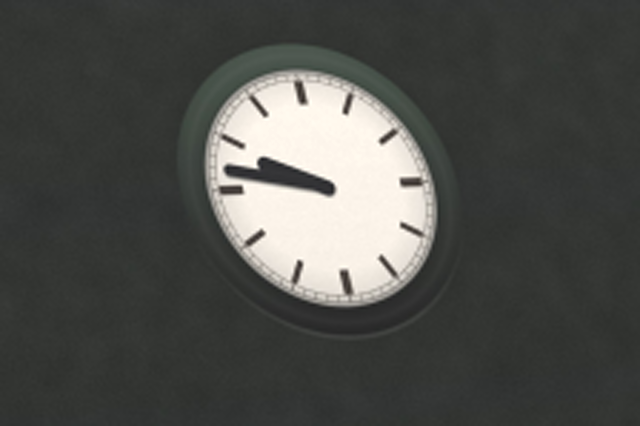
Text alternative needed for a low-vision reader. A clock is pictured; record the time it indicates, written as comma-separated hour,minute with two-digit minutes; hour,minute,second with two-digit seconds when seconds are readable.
9,47
